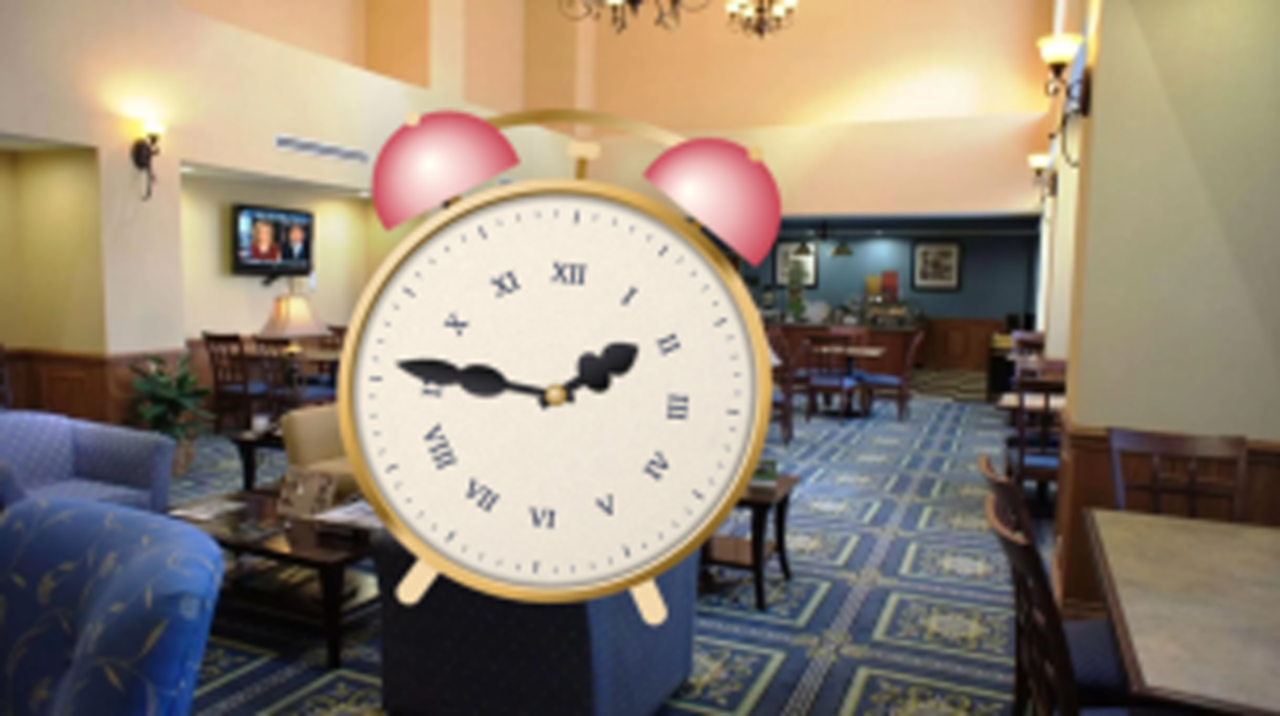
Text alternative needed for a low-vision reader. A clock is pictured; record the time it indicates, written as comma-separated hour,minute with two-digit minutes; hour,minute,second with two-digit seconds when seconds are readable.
1,46
